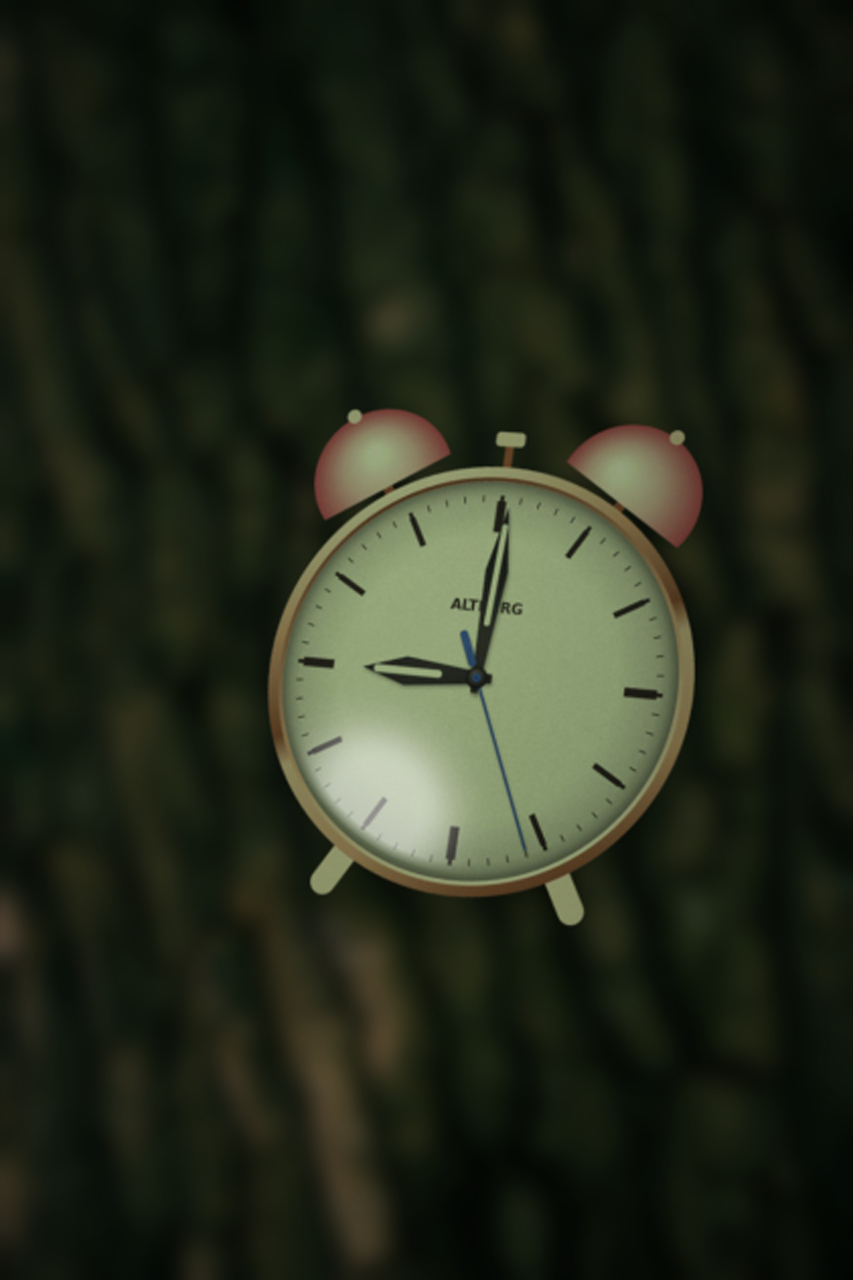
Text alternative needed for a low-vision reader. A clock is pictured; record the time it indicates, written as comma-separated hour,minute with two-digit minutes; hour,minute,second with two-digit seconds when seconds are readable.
9,00,26
